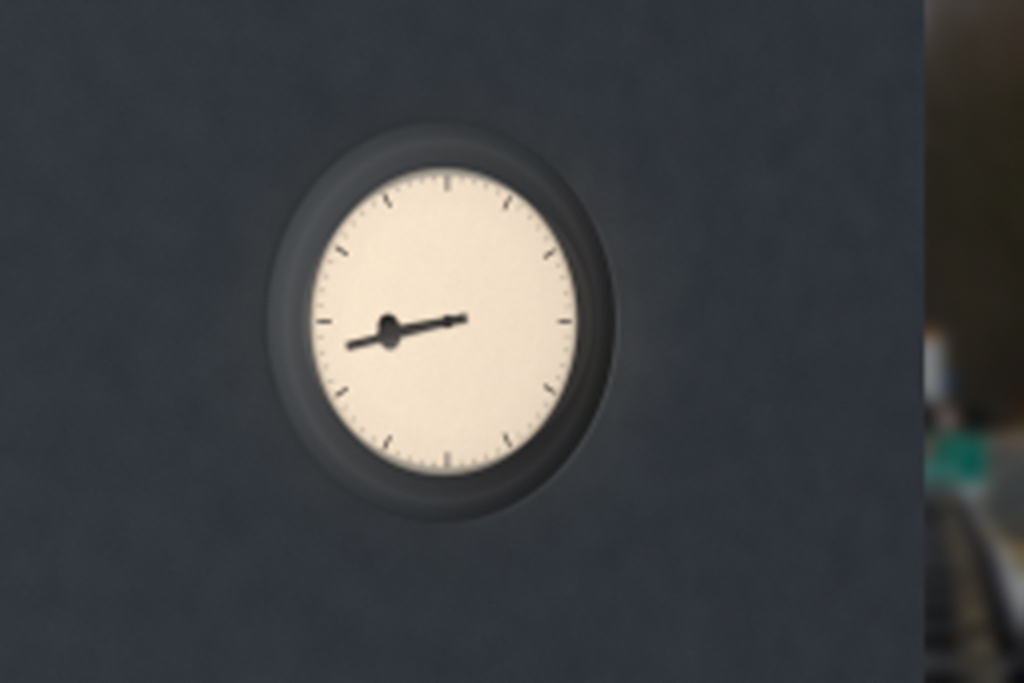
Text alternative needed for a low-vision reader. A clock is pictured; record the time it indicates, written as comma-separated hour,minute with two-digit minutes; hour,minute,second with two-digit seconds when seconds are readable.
8,43
